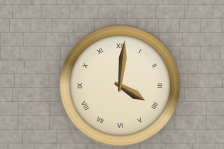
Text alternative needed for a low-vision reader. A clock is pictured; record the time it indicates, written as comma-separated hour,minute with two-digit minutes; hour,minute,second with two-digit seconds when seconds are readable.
4,01
